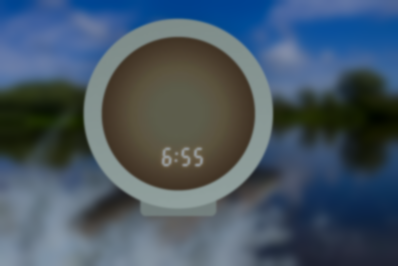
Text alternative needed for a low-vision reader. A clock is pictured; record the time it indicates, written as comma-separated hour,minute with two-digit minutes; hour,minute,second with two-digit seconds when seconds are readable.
6,55
